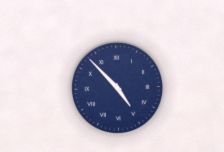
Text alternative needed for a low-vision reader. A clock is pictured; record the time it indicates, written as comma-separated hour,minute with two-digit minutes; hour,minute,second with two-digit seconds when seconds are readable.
4,53
